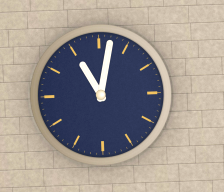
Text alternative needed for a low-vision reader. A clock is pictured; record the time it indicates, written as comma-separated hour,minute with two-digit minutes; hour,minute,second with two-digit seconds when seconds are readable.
11,02
